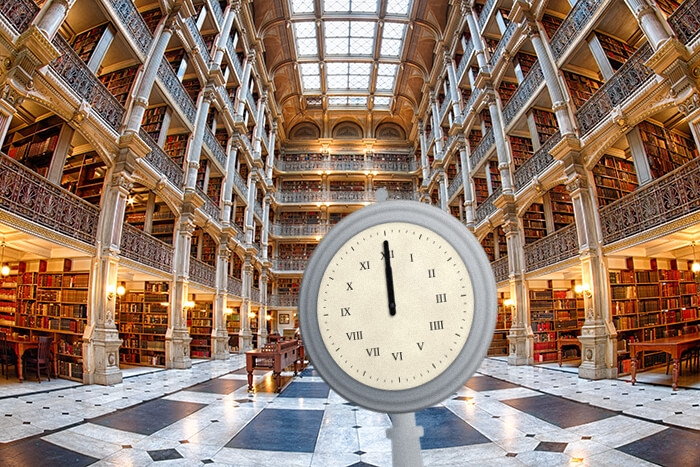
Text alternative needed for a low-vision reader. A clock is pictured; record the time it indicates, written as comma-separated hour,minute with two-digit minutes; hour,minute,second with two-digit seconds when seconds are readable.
12,00
